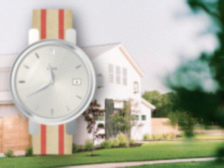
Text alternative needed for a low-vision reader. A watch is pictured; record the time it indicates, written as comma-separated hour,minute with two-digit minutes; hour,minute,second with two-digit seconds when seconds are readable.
11,40
